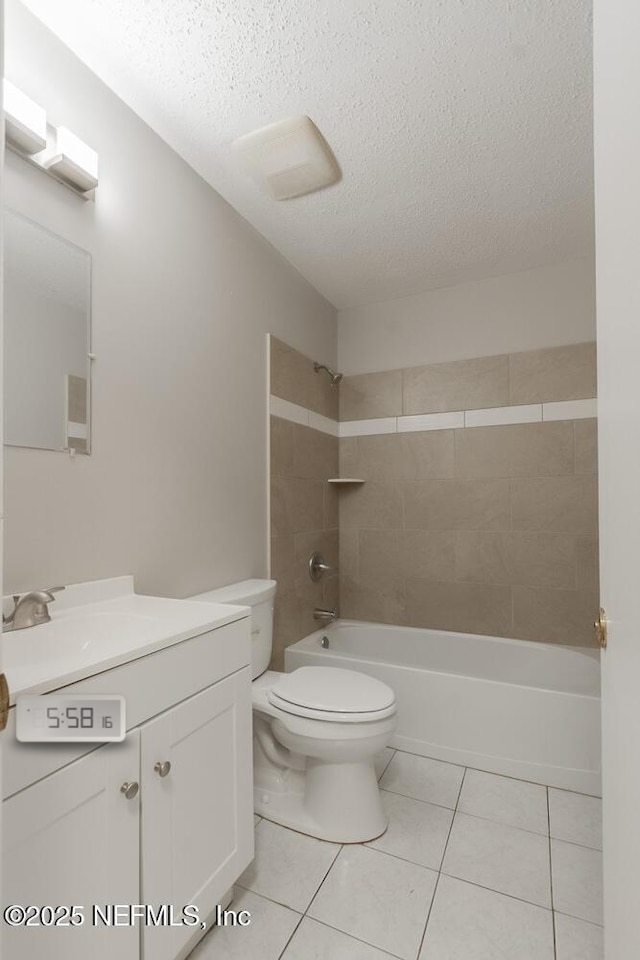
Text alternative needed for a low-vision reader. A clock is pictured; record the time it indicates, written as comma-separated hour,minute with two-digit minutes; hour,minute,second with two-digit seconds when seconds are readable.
5,58,16
